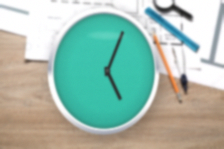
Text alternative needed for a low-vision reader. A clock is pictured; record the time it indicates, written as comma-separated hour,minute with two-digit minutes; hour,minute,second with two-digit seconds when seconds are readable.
5,04
